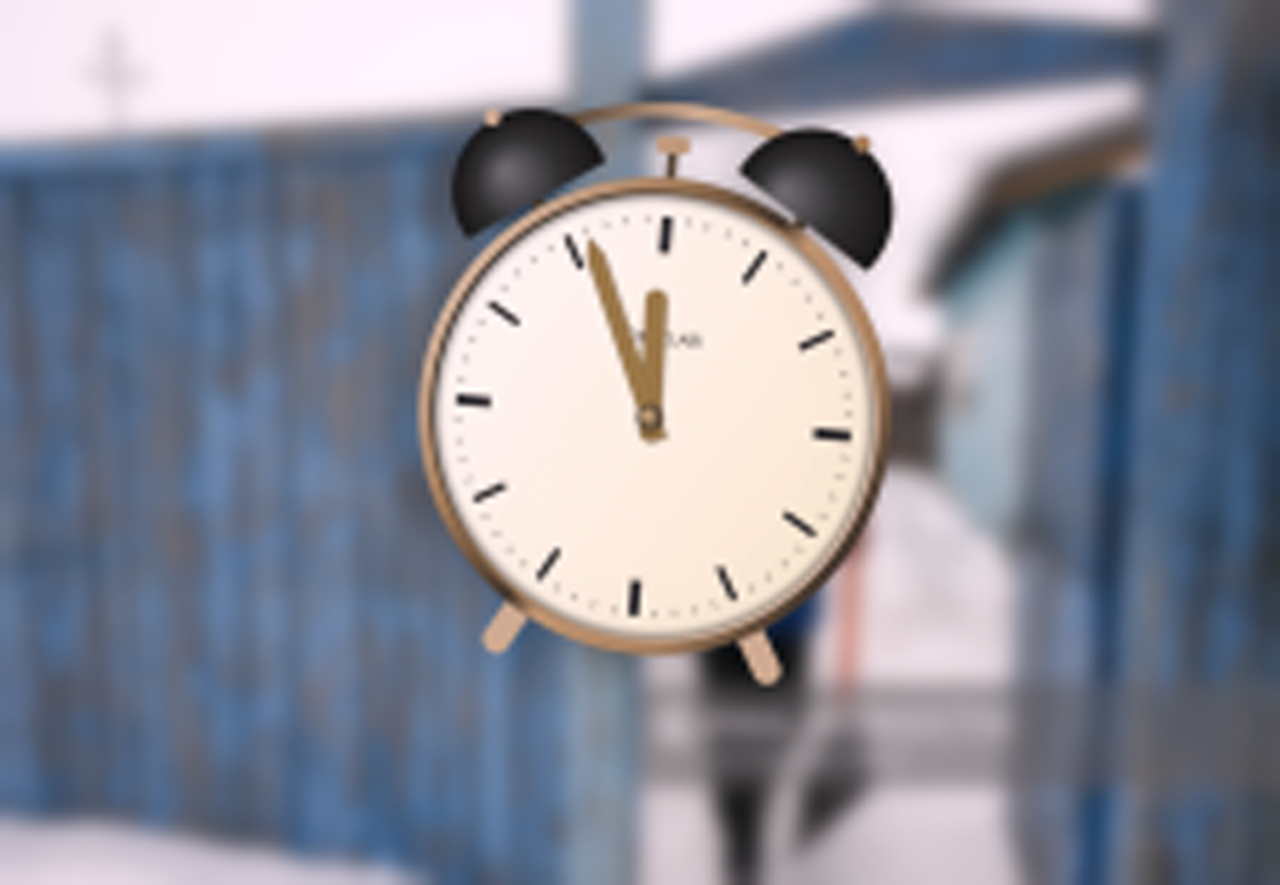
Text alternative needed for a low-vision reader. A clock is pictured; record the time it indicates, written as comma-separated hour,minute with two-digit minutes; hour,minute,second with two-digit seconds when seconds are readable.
11,56
